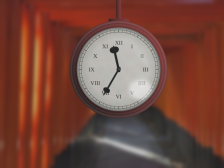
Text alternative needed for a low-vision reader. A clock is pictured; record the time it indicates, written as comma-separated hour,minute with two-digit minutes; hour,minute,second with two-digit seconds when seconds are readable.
11,35
